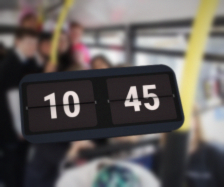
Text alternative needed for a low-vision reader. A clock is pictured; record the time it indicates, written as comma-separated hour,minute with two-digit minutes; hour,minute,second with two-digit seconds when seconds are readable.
10,45
